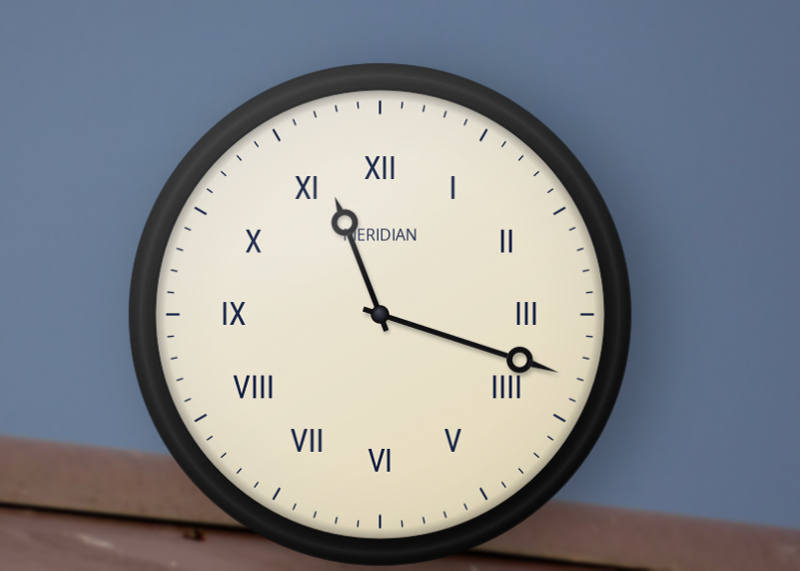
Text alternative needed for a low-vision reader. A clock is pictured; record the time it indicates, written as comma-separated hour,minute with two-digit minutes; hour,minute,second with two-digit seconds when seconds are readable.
11,18
